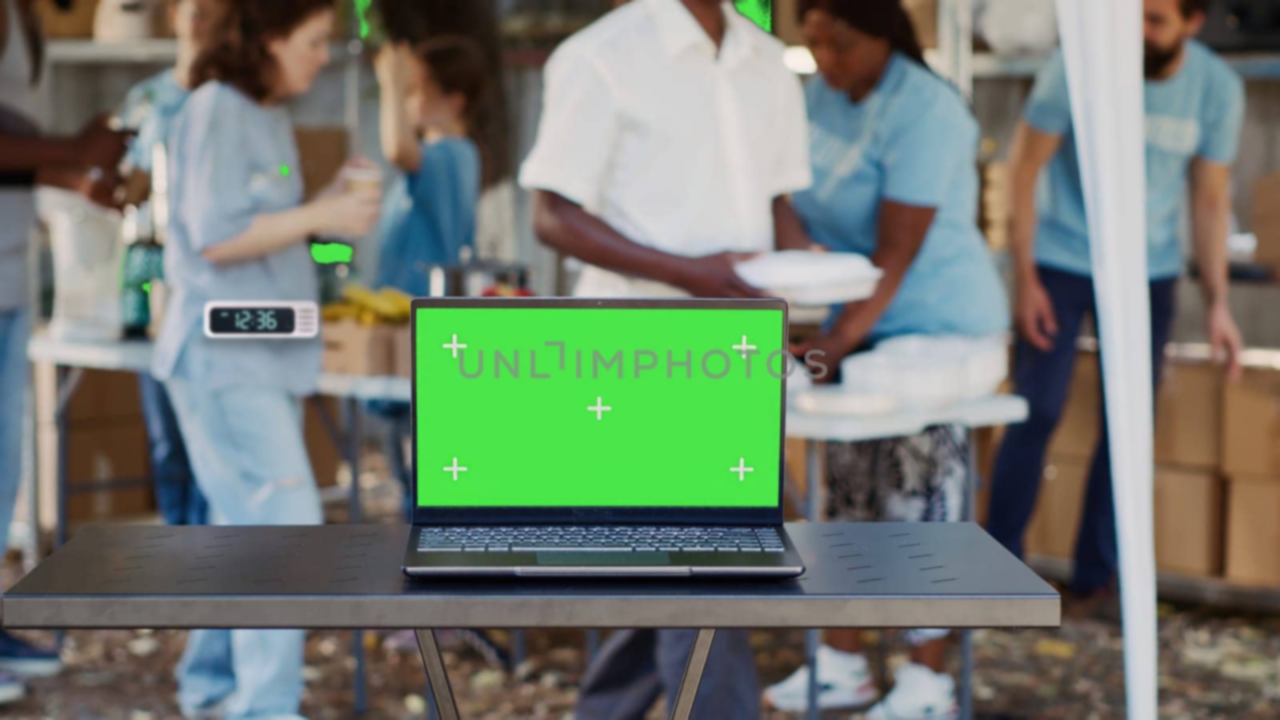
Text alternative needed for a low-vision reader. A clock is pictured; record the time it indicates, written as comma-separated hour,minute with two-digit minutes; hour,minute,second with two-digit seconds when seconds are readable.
12,36
